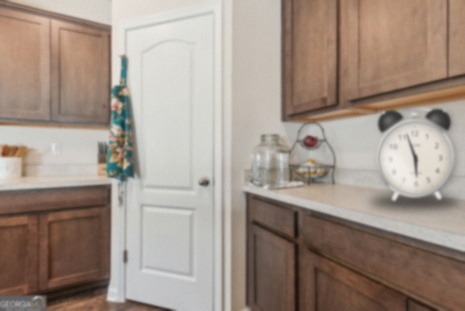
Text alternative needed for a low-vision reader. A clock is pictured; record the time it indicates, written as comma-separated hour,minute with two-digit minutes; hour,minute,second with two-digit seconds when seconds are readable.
5,57
